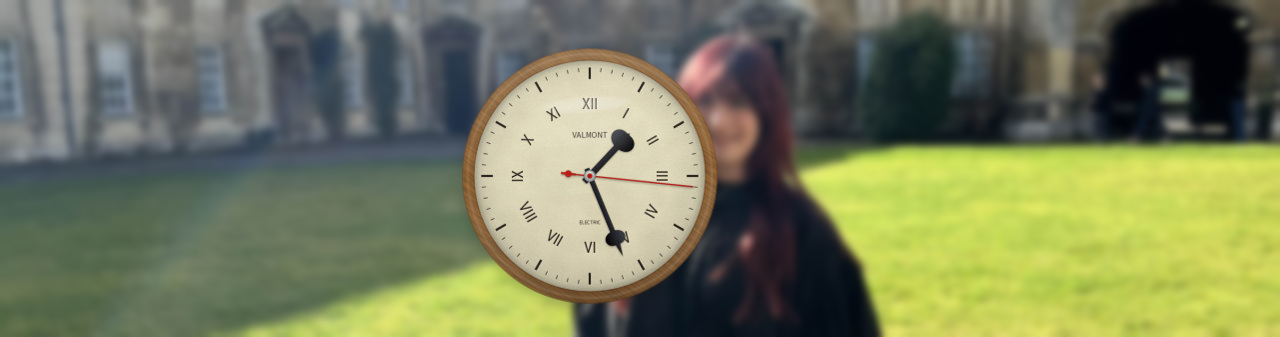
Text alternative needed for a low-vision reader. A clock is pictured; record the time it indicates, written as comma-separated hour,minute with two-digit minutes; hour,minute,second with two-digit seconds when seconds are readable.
1,26,16
